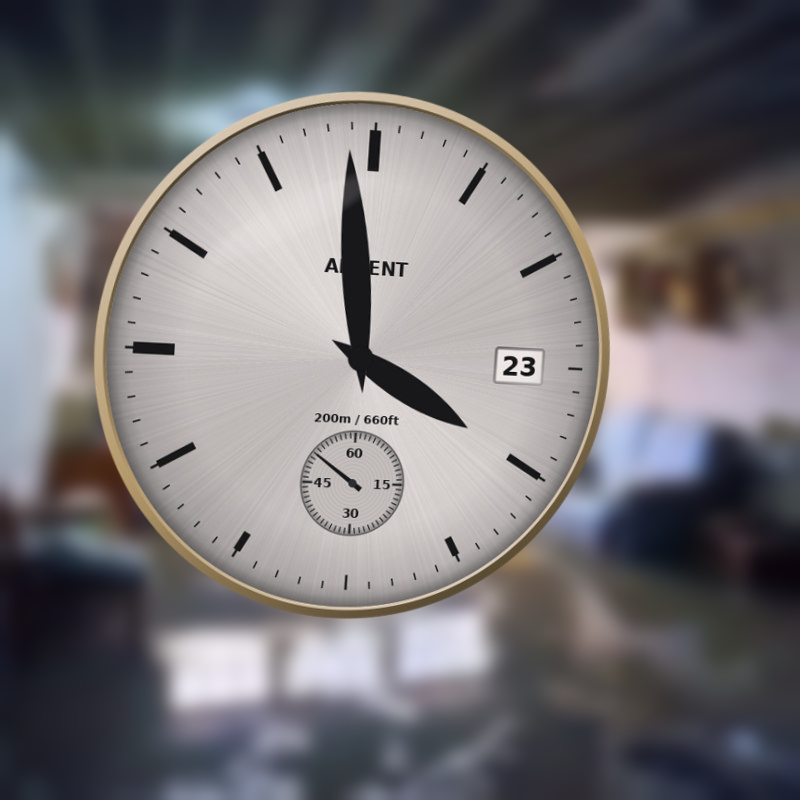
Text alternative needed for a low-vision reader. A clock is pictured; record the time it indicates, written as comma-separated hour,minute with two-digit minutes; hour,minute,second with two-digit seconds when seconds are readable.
3,58,51
